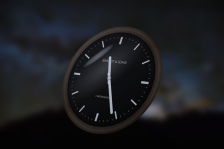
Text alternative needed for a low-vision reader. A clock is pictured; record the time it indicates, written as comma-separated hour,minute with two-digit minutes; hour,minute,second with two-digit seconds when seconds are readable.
11,26
